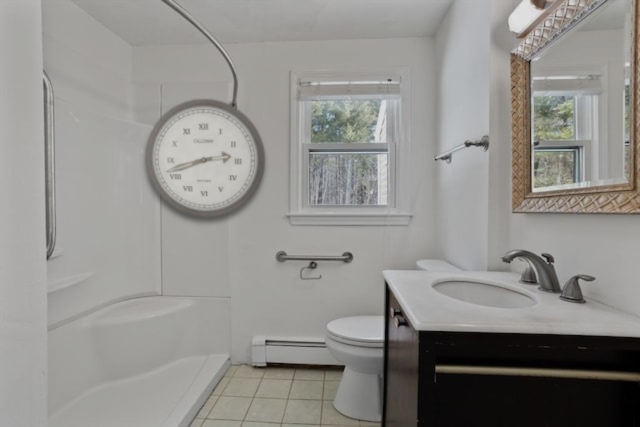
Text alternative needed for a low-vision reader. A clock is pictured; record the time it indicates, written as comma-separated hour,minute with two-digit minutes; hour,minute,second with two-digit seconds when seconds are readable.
2,42
